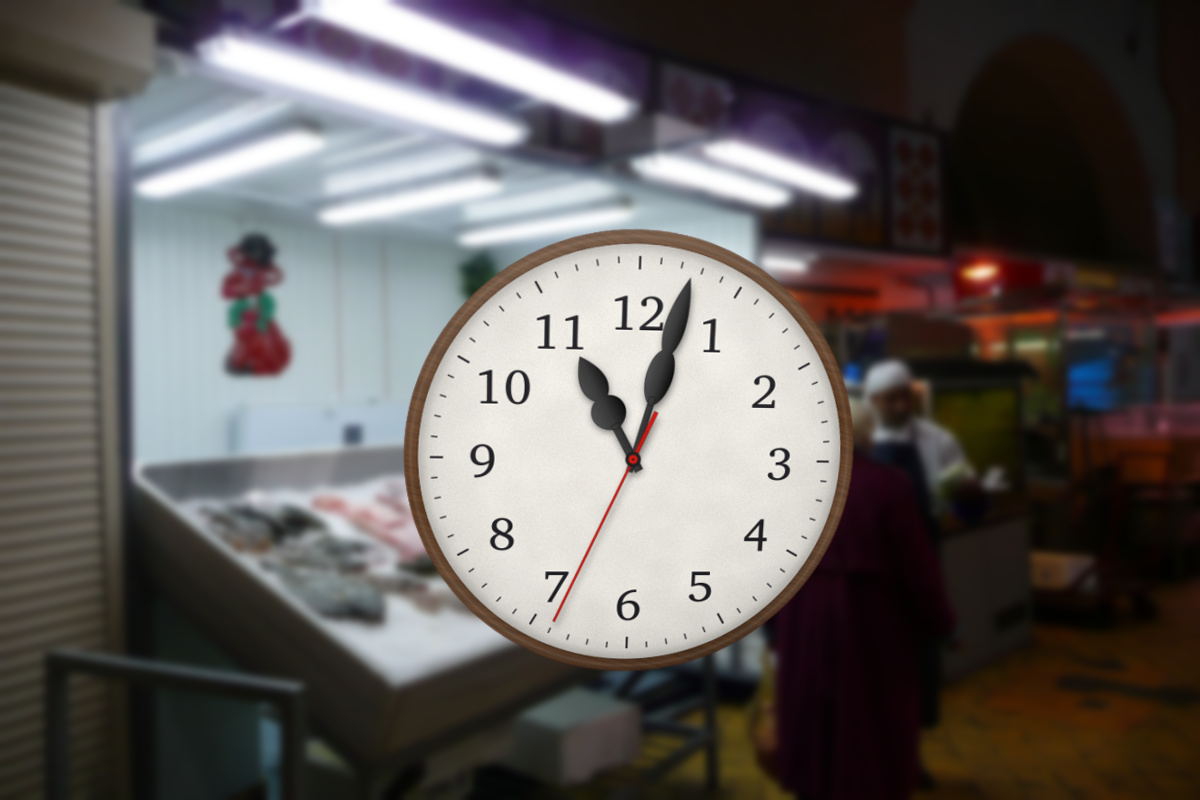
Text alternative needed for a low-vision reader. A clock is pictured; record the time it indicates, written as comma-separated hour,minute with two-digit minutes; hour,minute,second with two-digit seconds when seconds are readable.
11,02,34
